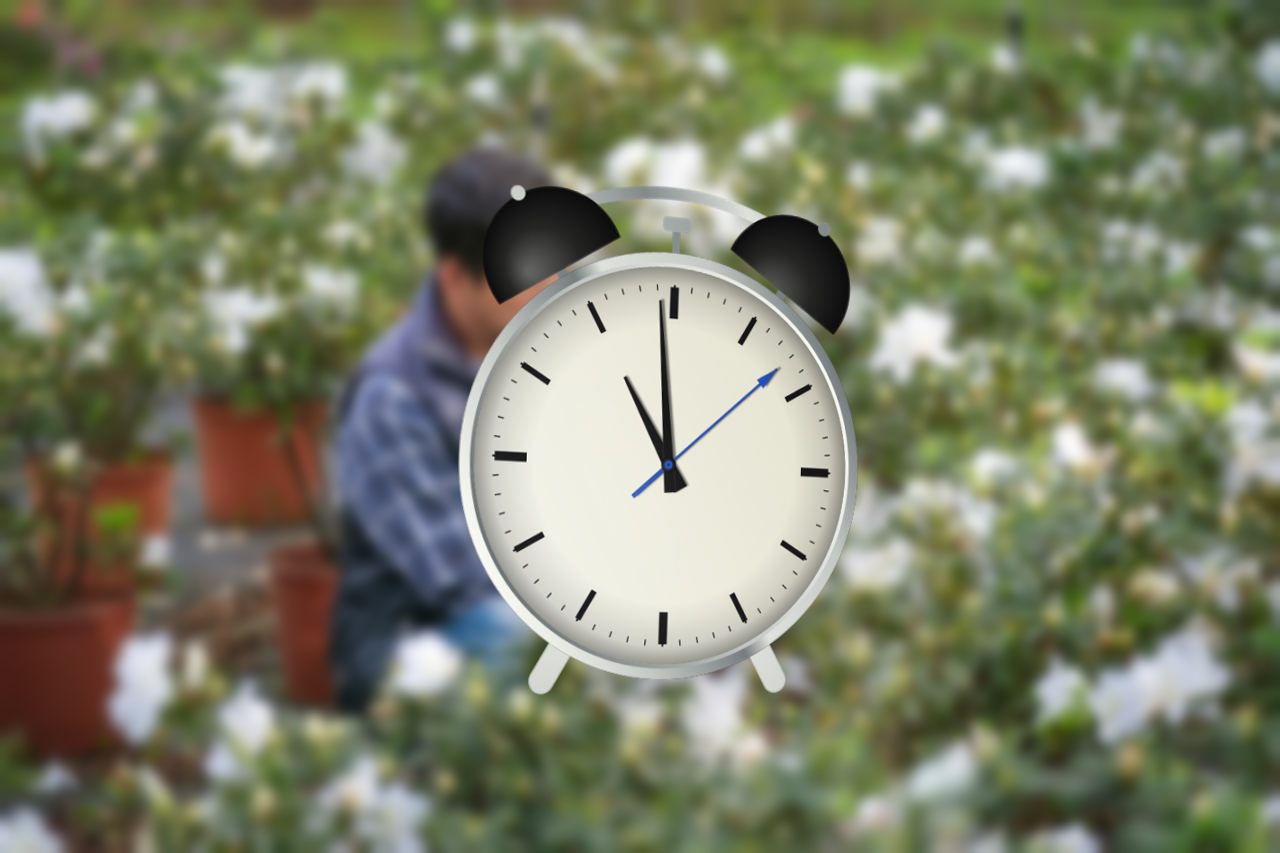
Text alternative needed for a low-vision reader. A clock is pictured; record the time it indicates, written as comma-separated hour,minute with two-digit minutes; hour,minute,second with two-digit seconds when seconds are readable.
10,59,08
